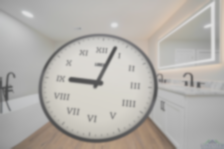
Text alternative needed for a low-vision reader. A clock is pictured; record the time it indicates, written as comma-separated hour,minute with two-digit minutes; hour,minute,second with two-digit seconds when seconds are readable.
9,03
